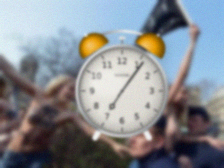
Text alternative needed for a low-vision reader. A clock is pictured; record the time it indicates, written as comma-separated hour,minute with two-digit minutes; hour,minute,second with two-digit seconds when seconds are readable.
7,06
